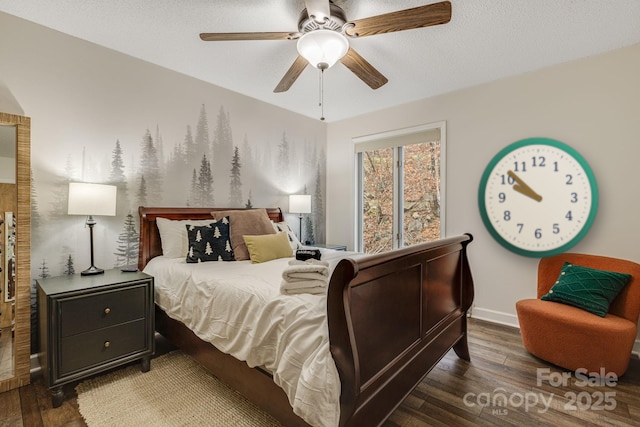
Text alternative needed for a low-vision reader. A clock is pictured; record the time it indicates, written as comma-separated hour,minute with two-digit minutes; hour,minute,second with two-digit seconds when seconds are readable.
9,52
